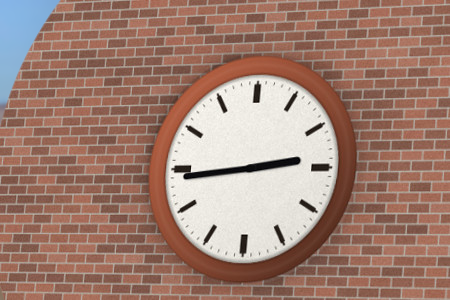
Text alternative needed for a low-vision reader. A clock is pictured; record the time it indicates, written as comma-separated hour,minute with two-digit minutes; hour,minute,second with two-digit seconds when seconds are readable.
2,44
